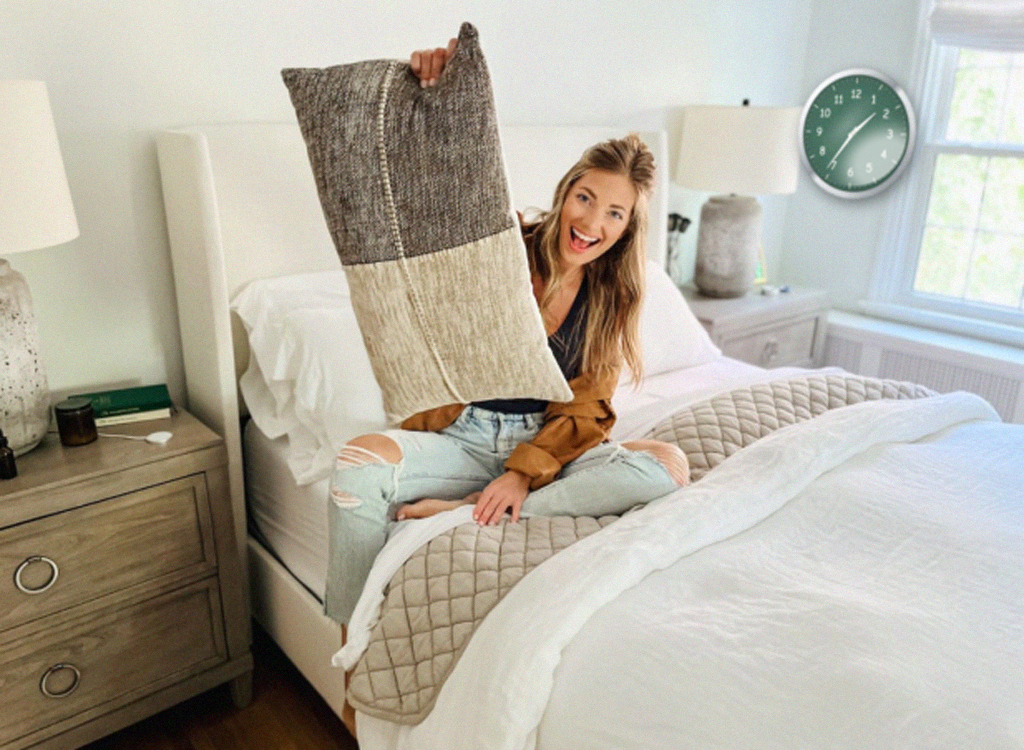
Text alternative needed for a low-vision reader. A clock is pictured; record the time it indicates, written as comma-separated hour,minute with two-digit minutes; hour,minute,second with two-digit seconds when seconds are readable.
1,36
